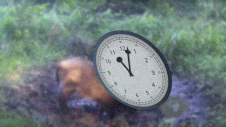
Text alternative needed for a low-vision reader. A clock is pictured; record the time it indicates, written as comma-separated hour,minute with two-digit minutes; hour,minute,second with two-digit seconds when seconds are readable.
11,02
